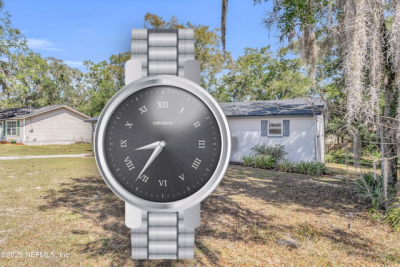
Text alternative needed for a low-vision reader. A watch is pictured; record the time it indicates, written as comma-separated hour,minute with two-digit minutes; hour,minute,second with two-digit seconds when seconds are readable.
8,36
